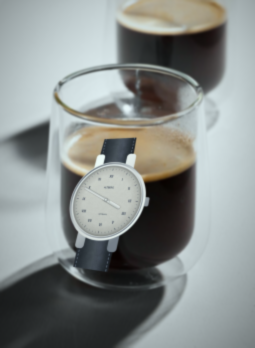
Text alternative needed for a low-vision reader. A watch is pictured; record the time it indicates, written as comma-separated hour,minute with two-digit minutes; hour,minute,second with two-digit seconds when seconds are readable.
3,49
